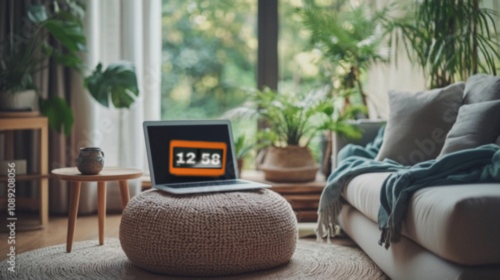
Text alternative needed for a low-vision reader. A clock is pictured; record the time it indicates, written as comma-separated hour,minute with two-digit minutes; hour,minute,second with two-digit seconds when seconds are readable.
12,58
